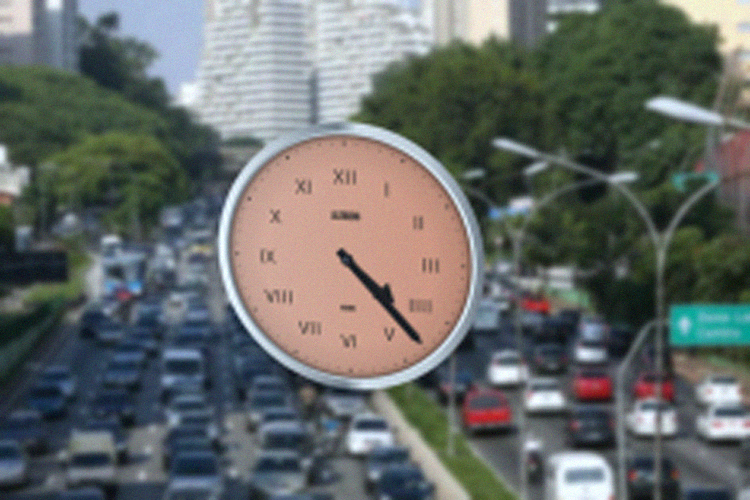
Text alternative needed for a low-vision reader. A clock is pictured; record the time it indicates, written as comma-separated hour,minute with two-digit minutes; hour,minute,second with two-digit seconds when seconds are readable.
4,23
